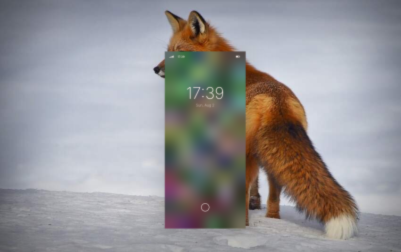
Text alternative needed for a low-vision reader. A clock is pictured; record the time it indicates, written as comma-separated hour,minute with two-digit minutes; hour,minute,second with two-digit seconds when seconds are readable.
17,39
